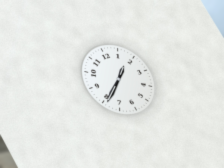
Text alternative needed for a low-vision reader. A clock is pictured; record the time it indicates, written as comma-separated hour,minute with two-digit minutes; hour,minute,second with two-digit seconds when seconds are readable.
1,39
